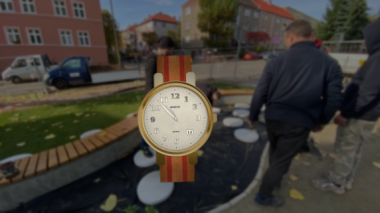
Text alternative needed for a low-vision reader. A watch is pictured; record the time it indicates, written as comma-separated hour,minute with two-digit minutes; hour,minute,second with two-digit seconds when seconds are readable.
10,53
